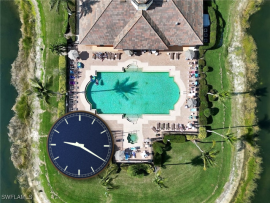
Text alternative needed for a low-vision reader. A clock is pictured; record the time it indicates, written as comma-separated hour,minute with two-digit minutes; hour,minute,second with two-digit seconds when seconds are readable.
9,20
